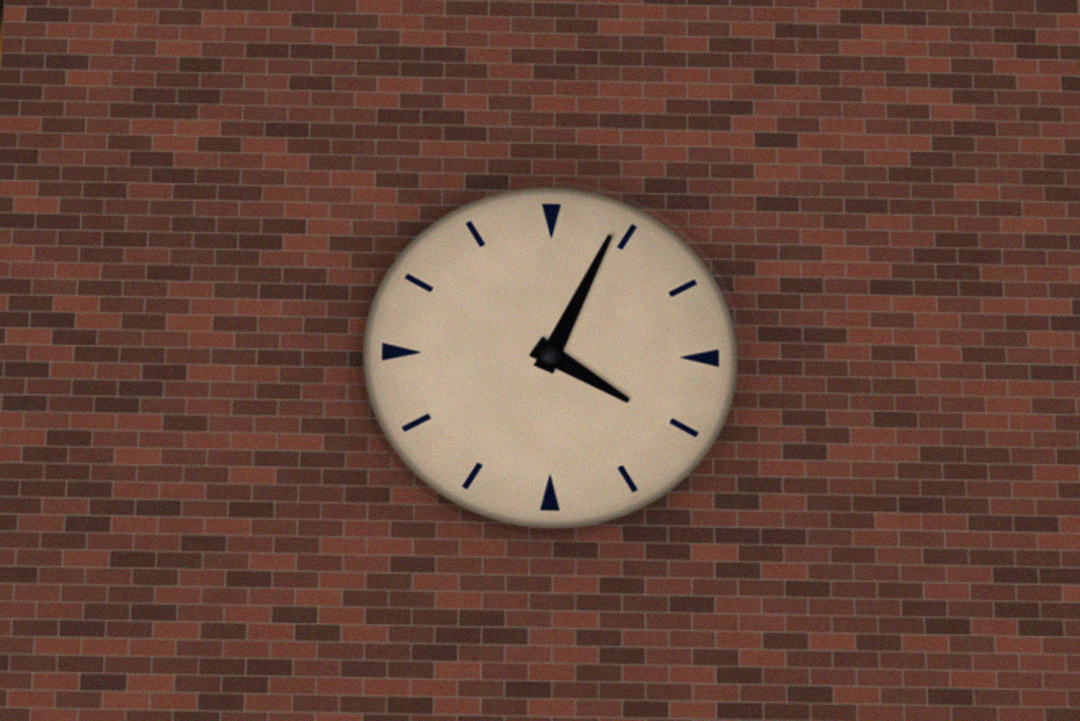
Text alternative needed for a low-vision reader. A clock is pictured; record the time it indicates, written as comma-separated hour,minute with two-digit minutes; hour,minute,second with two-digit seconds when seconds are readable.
4,04
